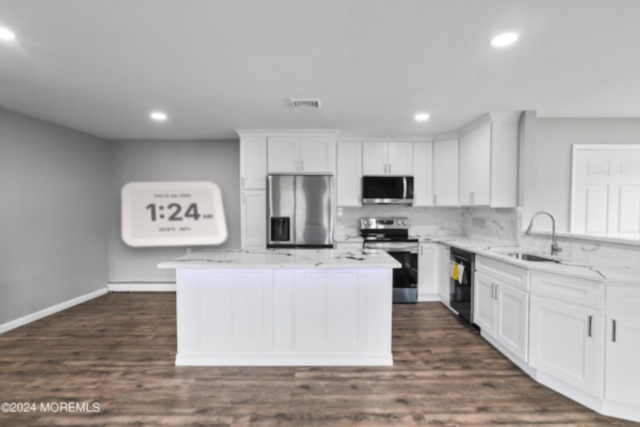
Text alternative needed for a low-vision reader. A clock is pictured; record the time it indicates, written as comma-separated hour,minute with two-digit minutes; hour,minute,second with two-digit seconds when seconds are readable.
1,24
